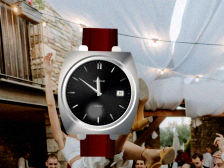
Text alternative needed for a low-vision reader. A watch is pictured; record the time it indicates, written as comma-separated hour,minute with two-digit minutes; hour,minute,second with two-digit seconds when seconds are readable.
11,51
